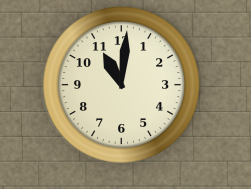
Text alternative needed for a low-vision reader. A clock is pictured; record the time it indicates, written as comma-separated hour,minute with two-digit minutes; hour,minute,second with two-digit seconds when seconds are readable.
11,01
